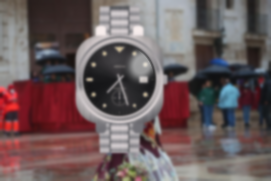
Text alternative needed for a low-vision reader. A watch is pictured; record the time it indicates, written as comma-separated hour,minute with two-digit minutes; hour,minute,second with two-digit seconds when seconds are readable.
7,27
